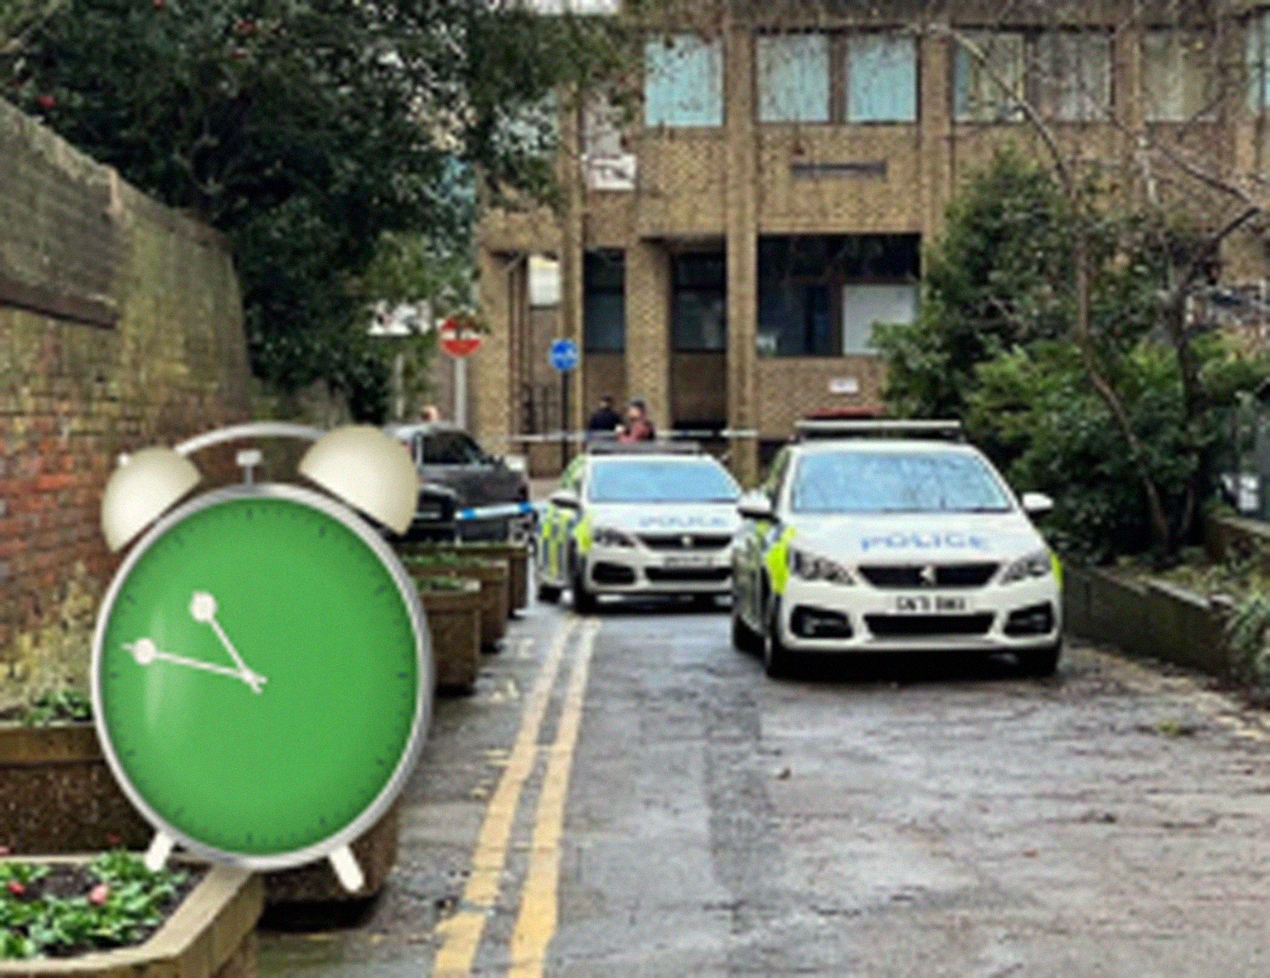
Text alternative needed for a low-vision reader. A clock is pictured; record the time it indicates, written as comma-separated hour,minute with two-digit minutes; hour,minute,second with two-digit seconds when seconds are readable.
10,47
